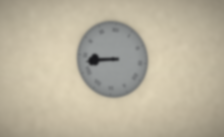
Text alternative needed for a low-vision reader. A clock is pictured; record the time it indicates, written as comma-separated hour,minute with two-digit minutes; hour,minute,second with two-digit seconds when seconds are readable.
8,43
